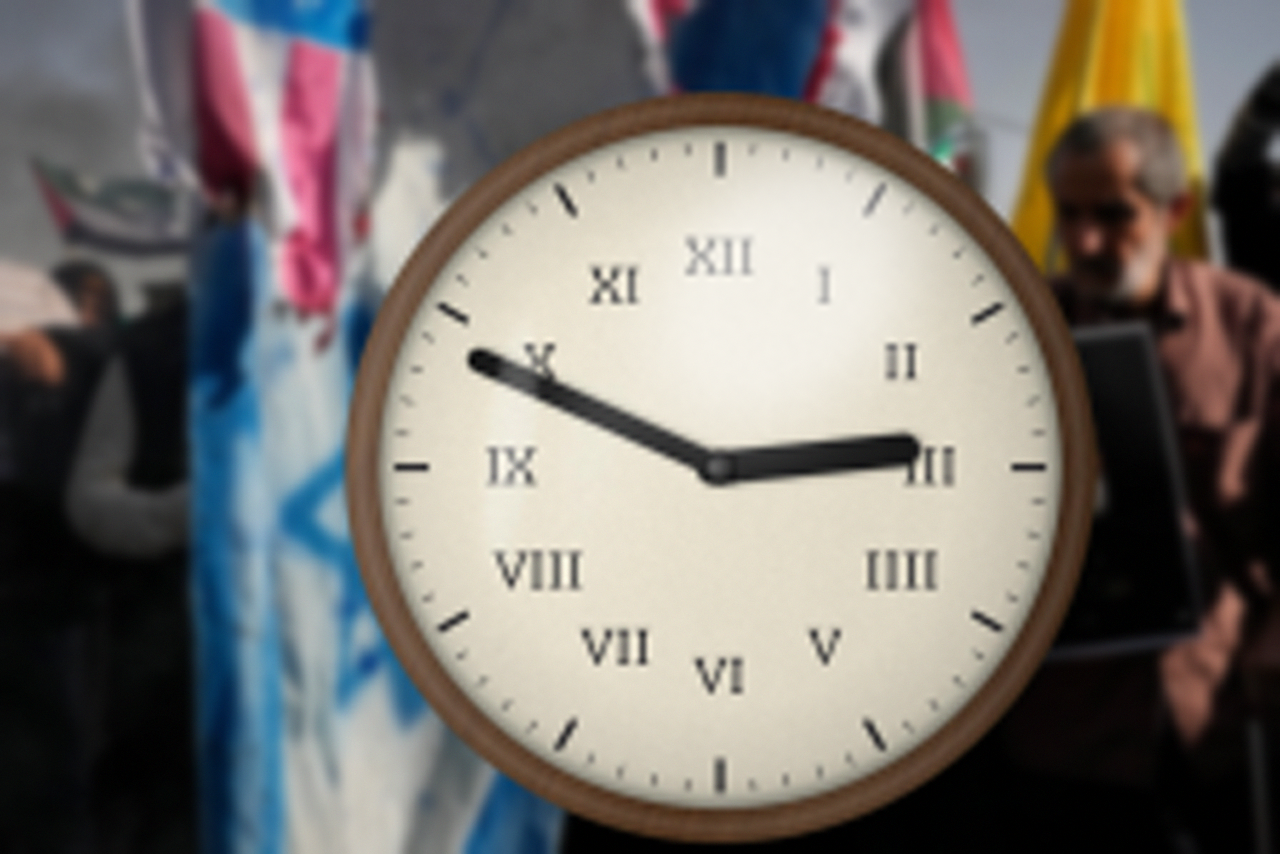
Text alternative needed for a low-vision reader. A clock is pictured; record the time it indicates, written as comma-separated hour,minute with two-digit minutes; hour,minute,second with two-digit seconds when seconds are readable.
2,49
